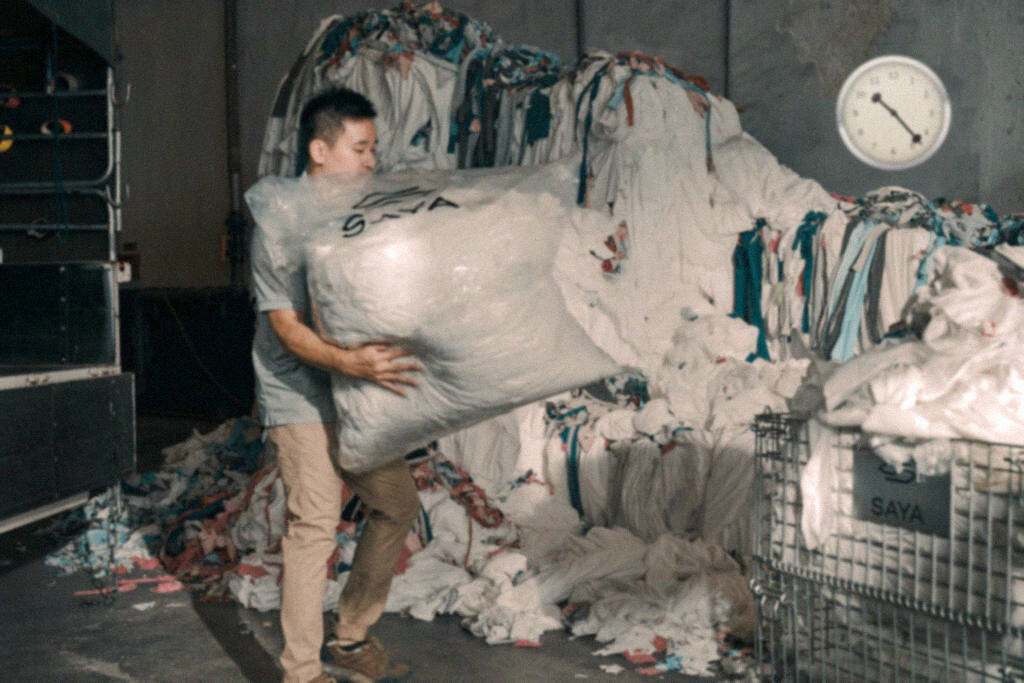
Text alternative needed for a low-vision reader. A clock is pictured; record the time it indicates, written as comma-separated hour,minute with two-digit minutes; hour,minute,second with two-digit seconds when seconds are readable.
10,23
